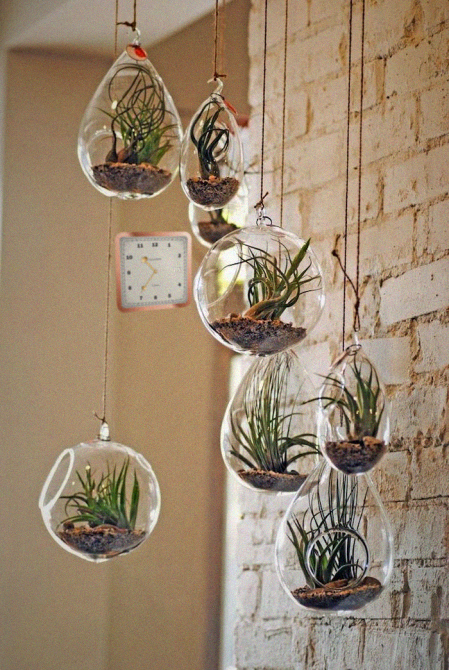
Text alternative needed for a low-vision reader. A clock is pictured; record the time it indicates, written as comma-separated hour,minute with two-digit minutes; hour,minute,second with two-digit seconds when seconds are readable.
10,36
